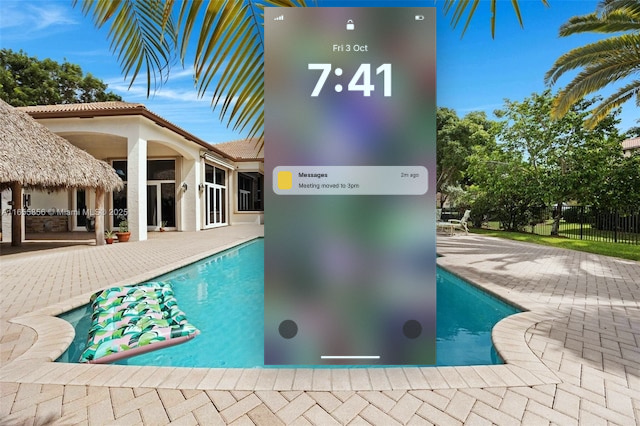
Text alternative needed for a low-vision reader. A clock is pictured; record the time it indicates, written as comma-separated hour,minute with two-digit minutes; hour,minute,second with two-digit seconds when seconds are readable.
7,41
